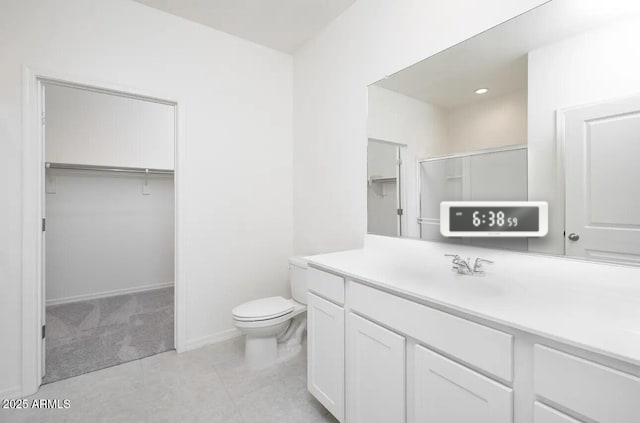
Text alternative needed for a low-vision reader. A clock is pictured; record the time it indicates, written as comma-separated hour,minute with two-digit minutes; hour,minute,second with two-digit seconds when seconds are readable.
6,38
